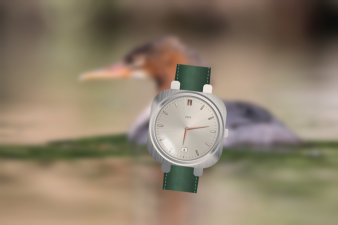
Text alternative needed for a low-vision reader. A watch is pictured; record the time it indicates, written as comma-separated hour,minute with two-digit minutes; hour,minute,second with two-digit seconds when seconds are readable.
6,13
